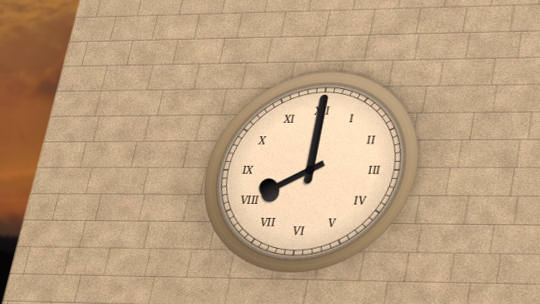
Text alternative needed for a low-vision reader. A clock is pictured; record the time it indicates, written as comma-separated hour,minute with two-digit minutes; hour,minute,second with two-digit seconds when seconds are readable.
8,00
